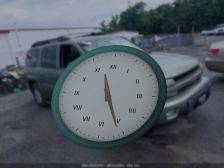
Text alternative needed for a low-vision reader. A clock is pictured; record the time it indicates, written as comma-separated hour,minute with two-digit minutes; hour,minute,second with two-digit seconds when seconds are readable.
11,26
